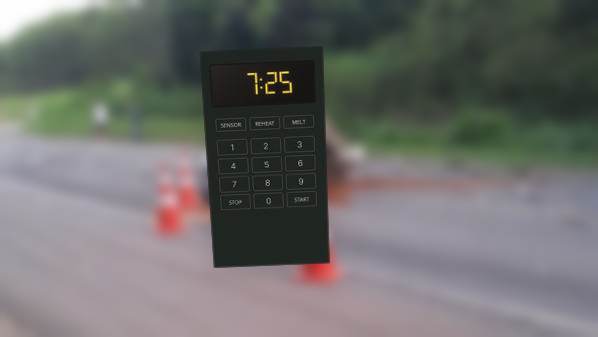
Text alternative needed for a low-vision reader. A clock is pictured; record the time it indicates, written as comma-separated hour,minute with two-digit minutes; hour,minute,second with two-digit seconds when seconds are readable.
7,25
